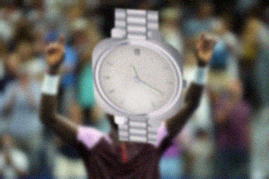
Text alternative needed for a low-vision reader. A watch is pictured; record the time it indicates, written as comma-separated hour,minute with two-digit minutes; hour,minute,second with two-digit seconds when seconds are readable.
11,20
